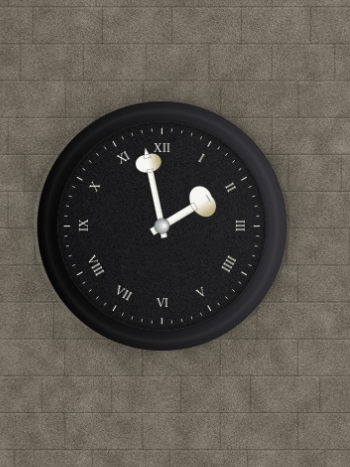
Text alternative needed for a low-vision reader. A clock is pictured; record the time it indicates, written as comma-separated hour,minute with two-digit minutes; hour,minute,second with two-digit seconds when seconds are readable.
1,58
